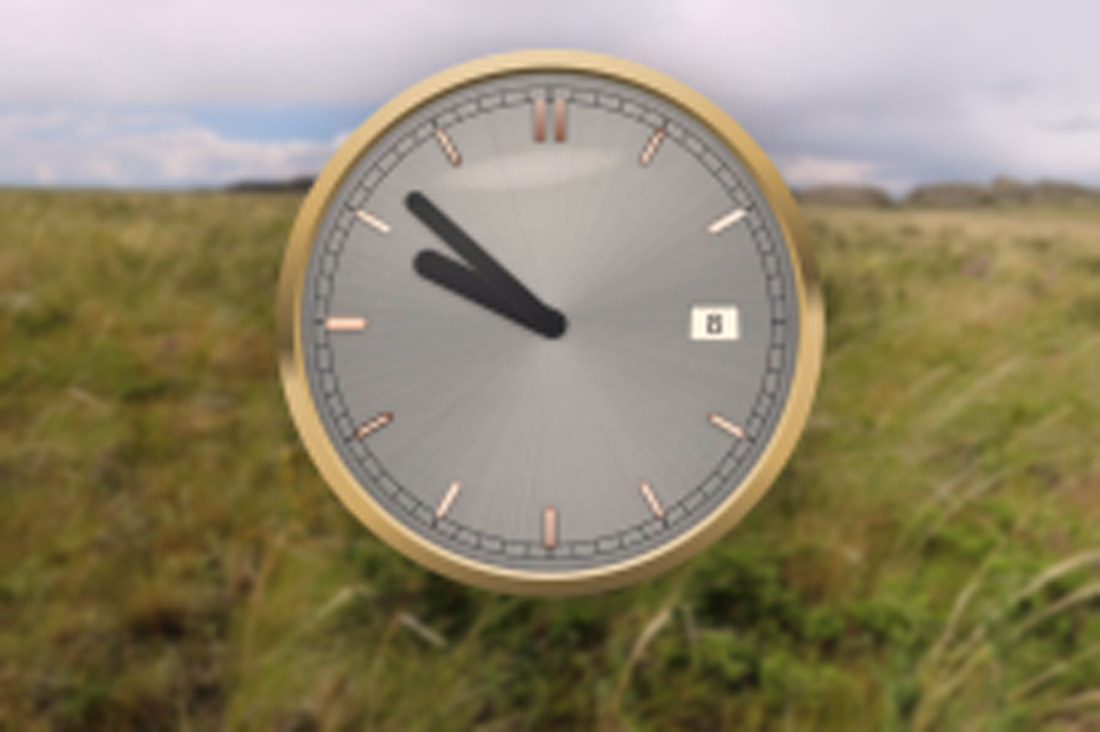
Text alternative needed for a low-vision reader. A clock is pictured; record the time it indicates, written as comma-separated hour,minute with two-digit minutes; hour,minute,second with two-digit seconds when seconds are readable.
9,52
